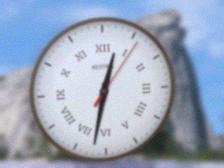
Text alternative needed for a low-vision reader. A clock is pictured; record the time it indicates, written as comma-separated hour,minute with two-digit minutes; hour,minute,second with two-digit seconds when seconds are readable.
12,32,06
